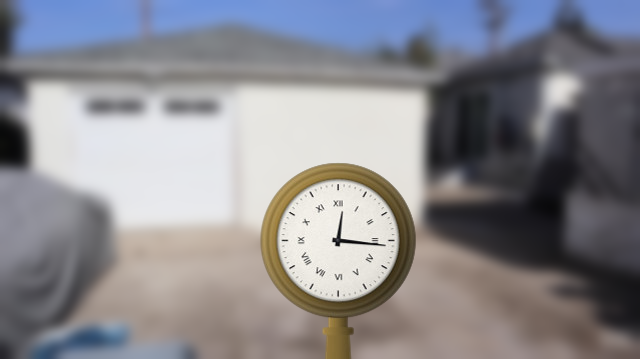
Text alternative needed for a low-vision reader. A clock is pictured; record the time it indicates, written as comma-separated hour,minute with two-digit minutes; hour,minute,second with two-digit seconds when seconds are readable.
12,16
